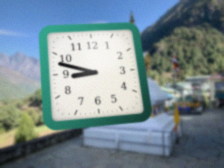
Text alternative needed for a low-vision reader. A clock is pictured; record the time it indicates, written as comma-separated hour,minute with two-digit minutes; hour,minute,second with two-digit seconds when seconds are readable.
8,48
